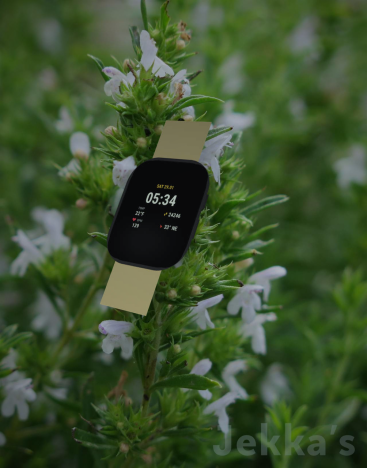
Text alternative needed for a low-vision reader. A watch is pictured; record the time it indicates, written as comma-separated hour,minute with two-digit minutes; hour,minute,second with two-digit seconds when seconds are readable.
5,34
